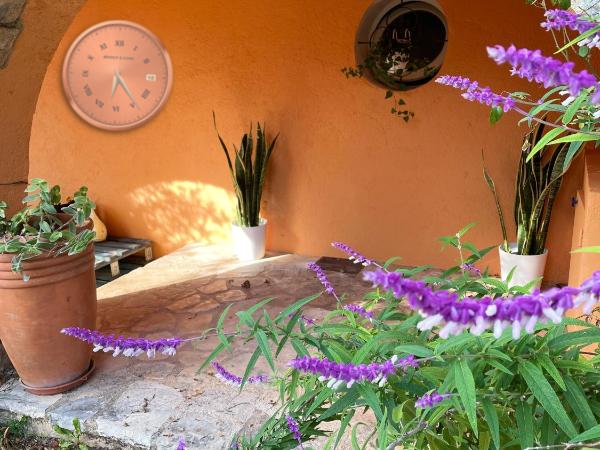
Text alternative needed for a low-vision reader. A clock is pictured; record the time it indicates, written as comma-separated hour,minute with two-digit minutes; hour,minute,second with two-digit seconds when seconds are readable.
6,24
